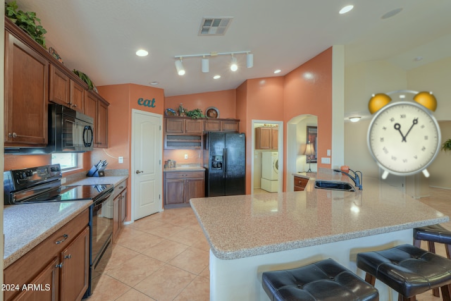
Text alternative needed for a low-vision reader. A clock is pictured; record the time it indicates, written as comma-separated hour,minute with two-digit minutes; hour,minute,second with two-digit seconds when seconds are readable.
11,06
